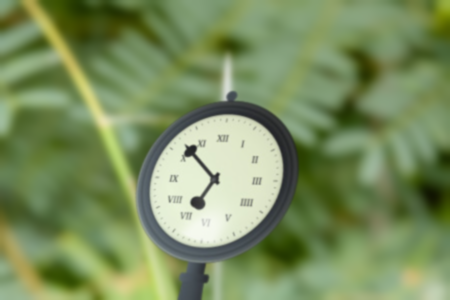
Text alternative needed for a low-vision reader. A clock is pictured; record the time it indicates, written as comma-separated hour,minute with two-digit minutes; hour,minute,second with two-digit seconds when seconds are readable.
6,52
